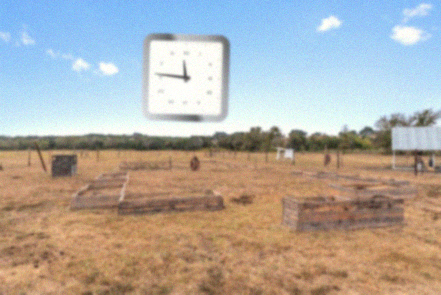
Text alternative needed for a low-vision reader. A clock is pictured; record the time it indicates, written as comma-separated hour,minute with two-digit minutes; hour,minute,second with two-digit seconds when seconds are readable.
11,46
